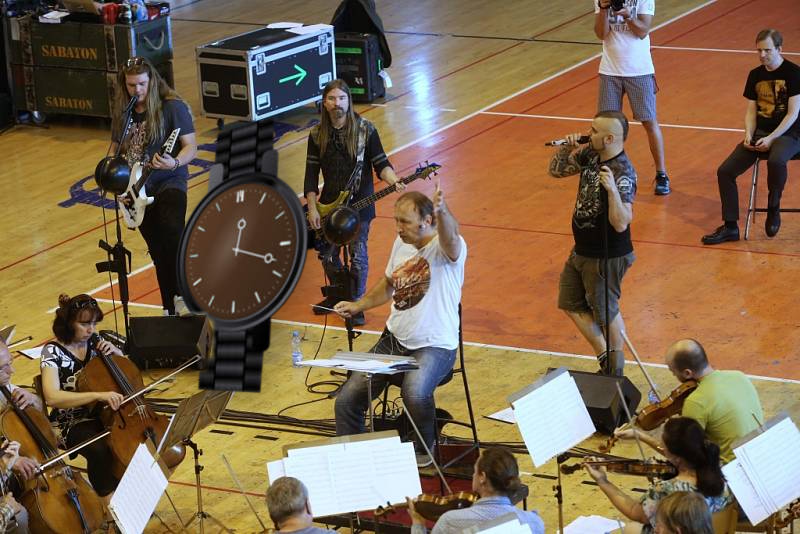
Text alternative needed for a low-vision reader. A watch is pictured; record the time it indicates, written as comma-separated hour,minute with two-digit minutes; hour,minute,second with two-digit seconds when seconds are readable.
12,18
